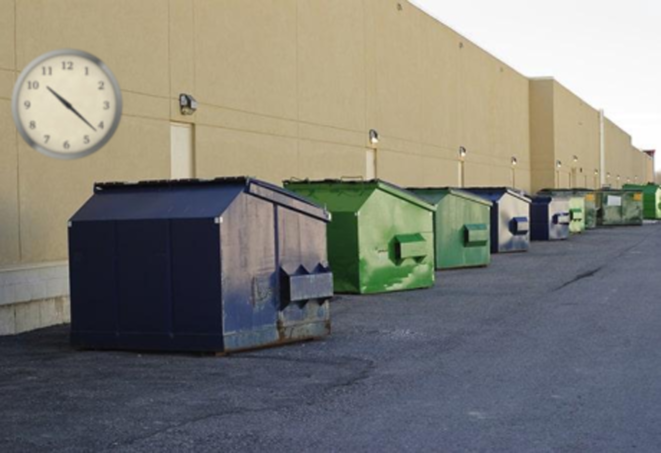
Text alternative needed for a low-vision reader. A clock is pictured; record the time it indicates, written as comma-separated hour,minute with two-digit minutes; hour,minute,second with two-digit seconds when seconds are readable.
10,22
